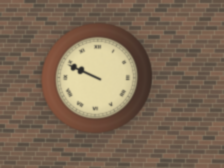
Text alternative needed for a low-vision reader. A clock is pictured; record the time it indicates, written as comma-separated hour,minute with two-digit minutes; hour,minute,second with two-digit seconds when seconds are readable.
9,49
